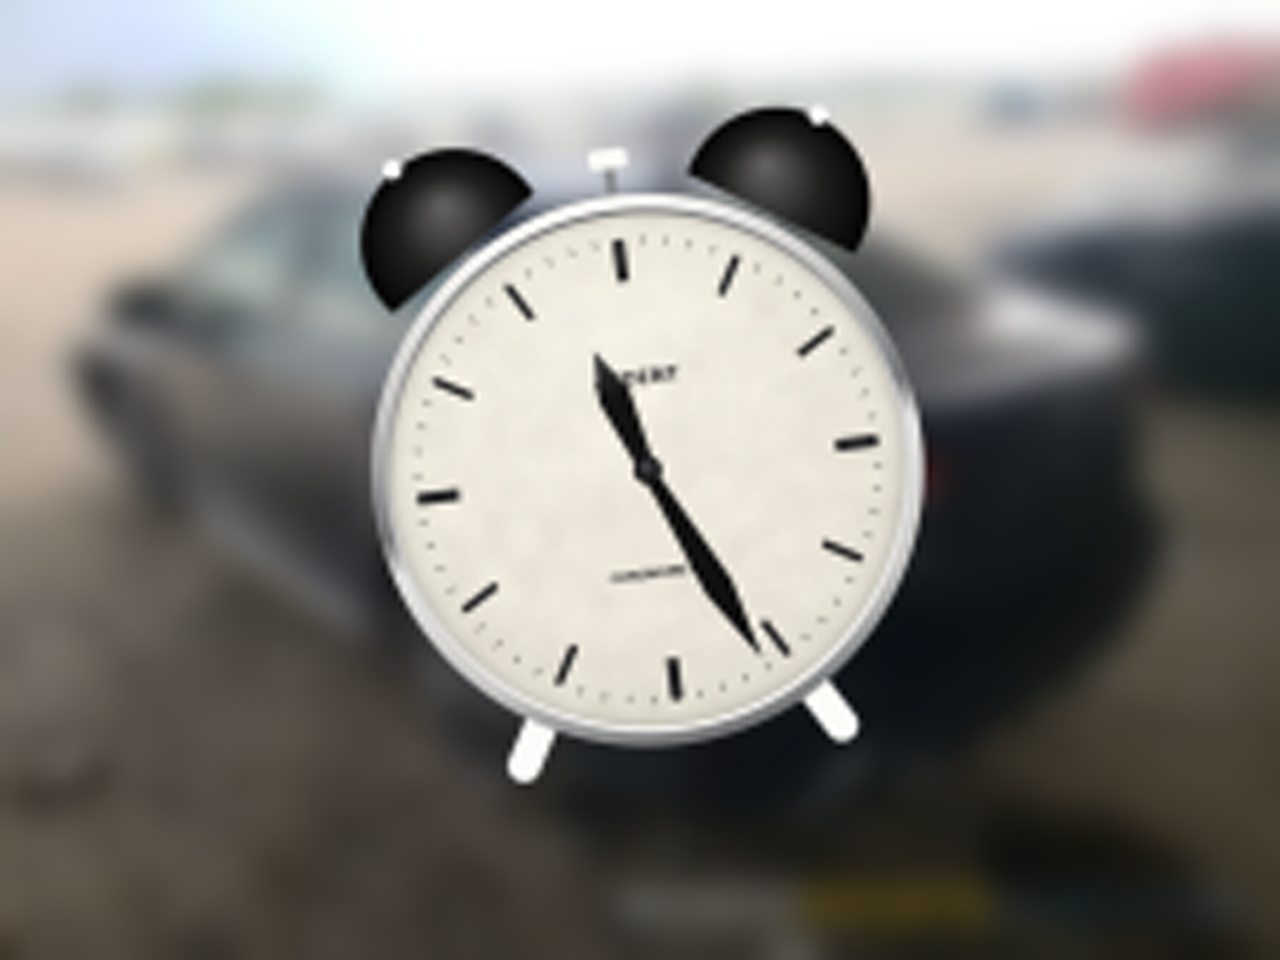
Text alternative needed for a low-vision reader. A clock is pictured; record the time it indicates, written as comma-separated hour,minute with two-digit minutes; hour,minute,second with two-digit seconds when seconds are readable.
11,26
